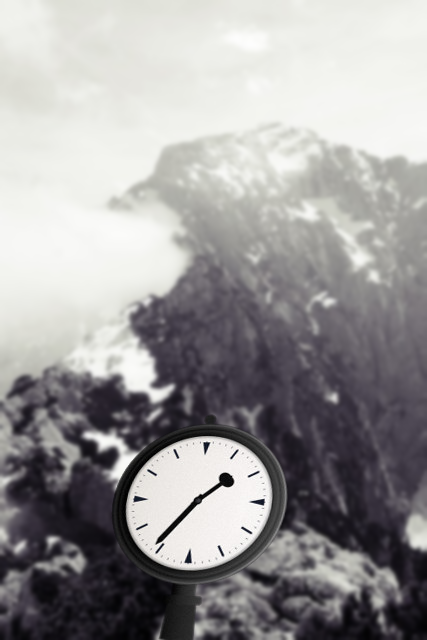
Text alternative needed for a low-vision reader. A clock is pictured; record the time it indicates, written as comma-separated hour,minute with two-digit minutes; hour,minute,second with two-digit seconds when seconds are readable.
1,36
